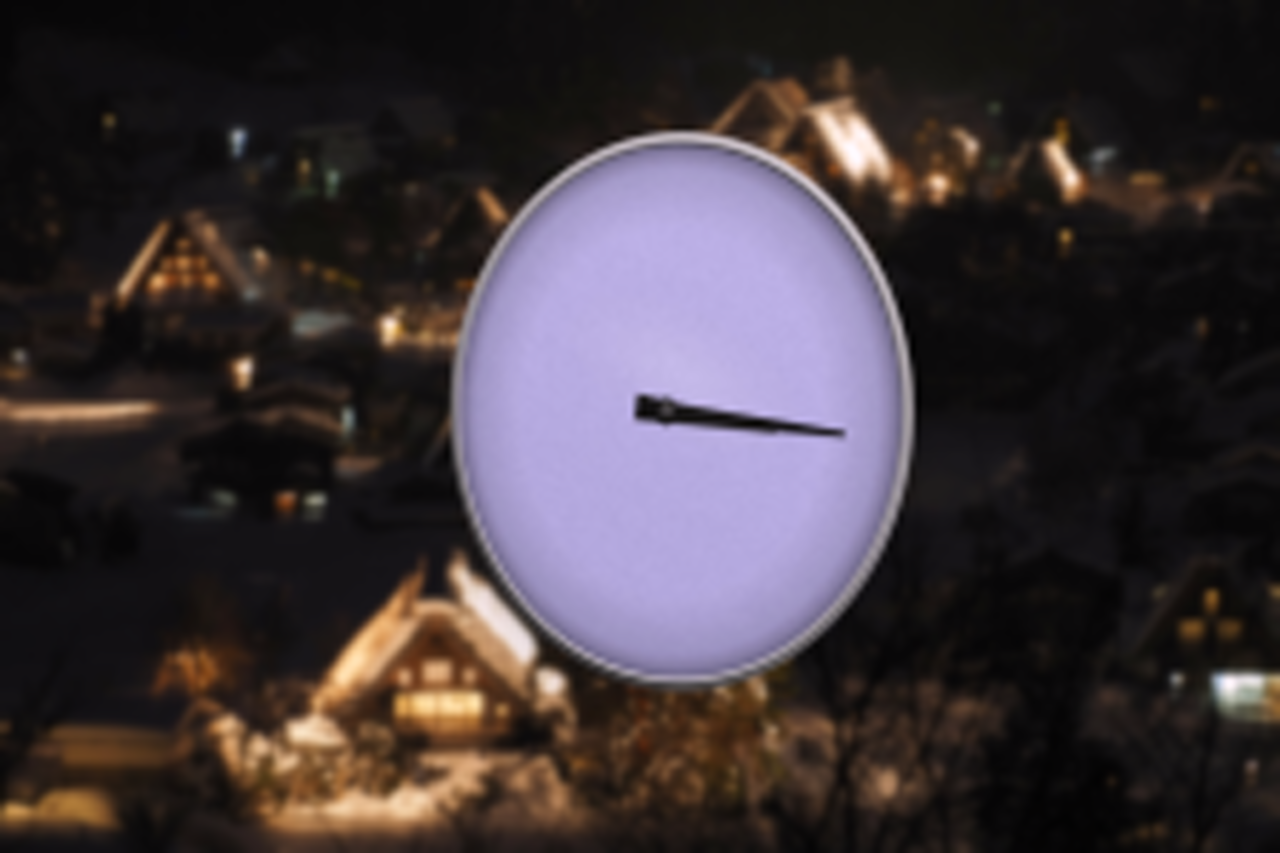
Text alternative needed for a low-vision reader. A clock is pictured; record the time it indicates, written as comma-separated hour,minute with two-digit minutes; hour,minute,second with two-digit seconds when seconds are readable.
3,16
